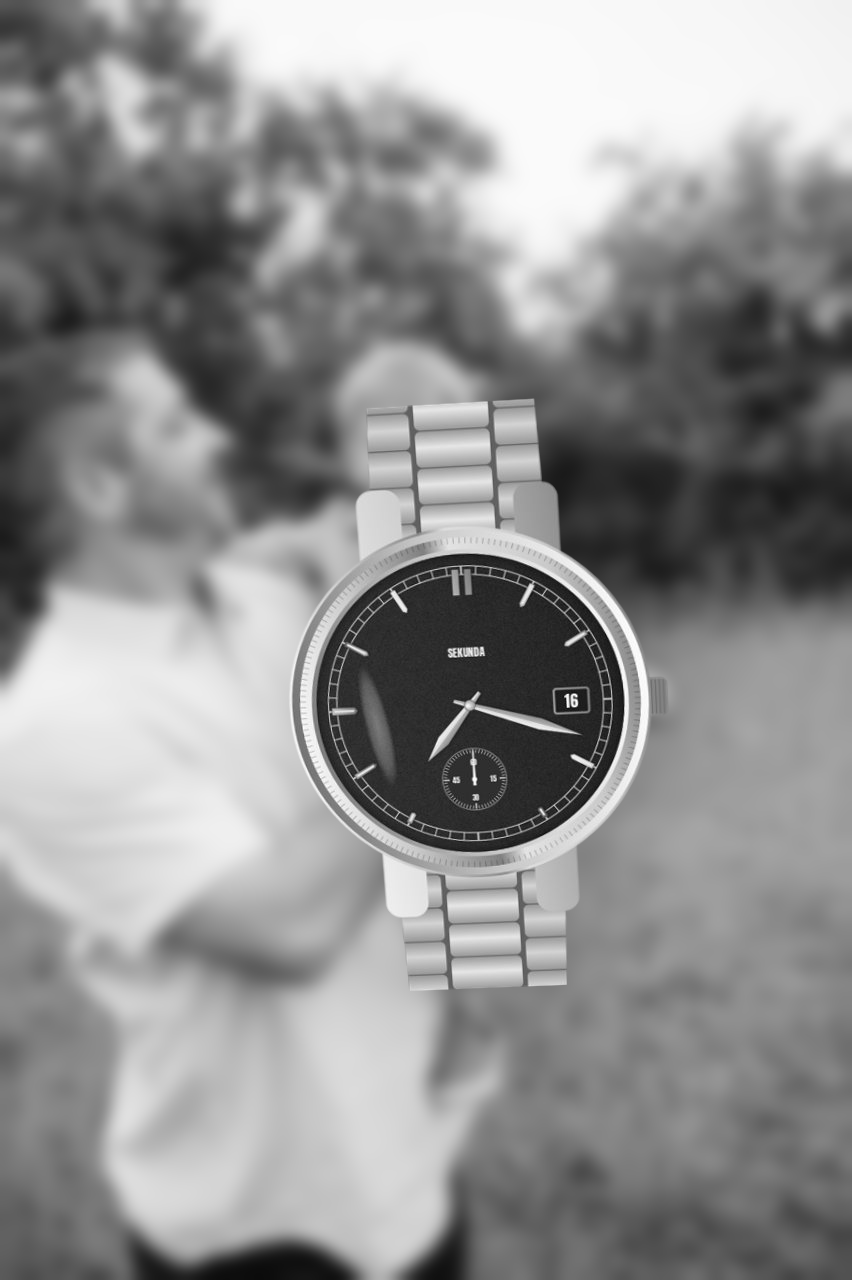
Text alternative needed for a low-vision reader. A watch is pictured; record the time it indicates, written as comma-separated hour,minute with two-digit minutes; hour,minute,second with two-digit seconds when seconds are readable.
7,18
